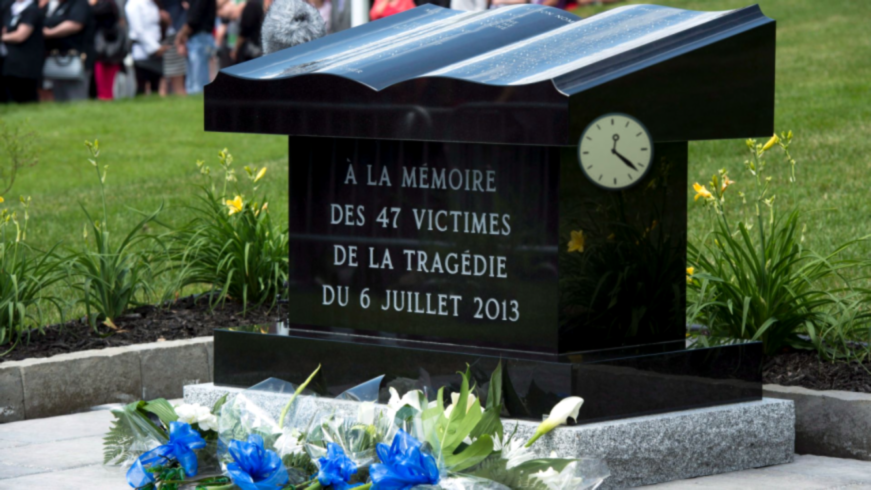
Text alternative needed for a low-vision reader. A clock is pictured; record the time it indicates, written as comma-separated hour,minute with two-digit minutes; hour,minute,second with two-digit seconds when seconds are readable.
12,22
